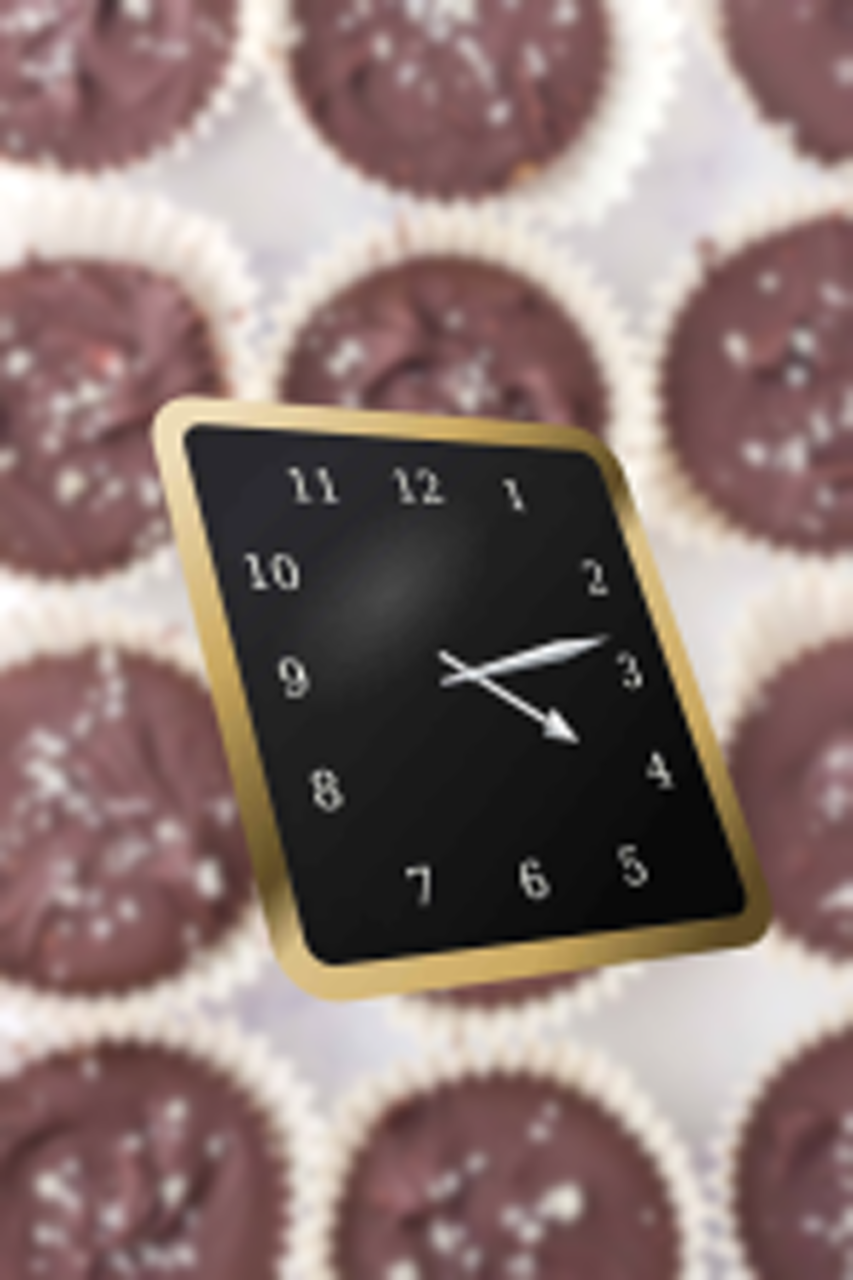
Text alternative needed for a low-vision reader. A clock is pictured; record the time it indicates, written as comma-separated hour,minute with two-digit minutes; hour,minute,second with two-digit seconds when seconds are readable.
4,13
